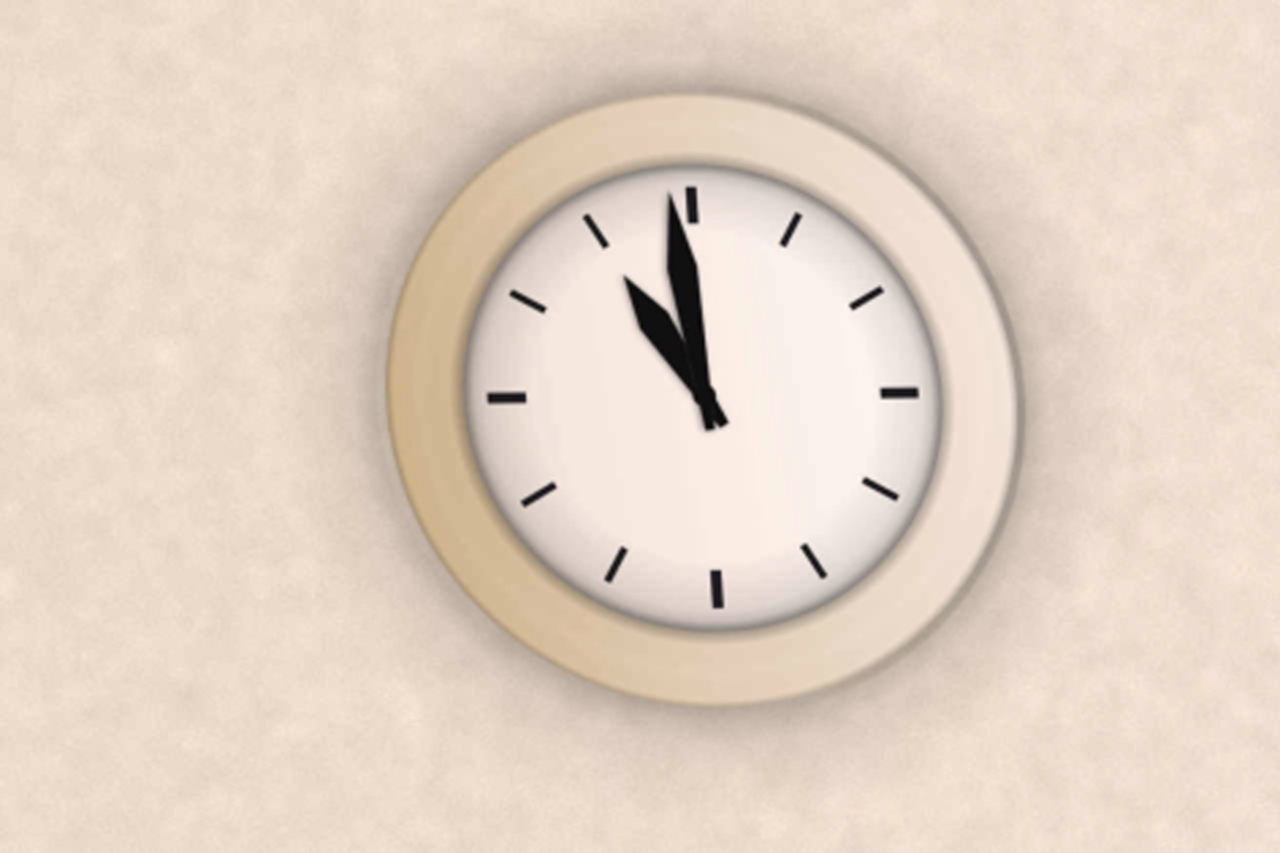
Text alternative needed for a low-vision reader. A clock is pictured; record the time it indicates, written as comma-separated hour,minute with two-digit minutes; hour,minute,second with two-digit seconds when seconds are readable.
10,59
